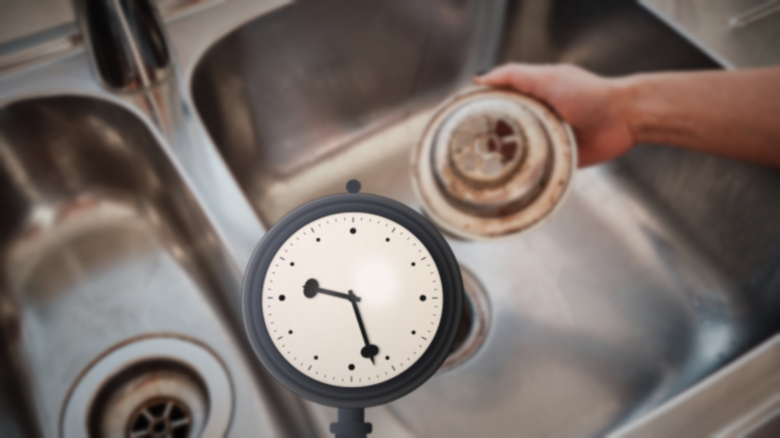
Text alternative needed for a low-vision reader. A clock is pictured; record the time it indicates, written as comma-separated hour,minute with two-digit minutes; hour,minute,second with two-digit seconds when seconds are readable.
9,27
